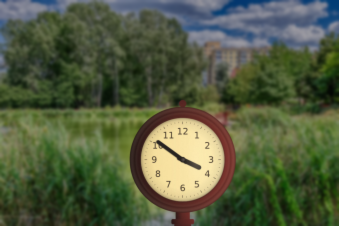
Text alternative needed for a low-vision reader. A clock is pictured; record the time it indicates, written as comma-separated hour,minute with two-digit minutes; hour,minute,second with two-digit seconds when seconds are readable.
3,51
